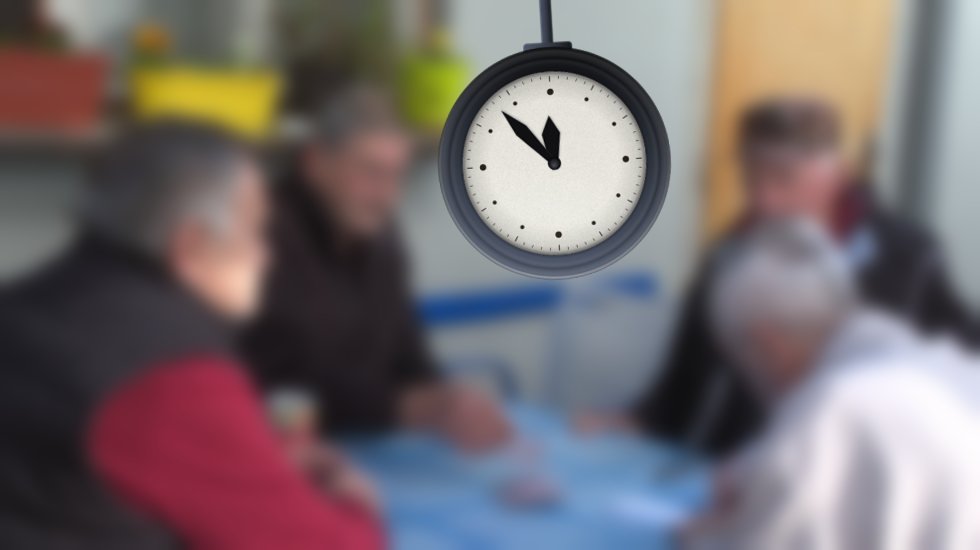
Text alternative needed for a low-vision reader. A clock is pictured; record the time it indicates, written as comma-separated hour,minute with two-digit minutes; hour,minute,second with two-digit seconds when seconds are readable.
11,53
